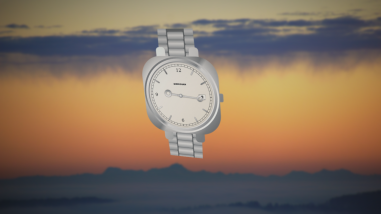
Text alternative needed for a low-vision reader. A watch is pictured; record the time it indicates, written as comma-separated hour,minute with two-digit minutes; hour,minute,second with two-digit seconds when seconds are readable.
9,16
